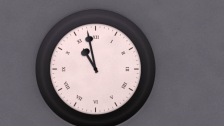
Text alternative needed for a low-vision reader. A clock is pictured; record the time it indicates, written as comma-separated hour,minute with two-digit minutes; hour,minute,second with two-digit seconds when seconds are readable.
10,58
